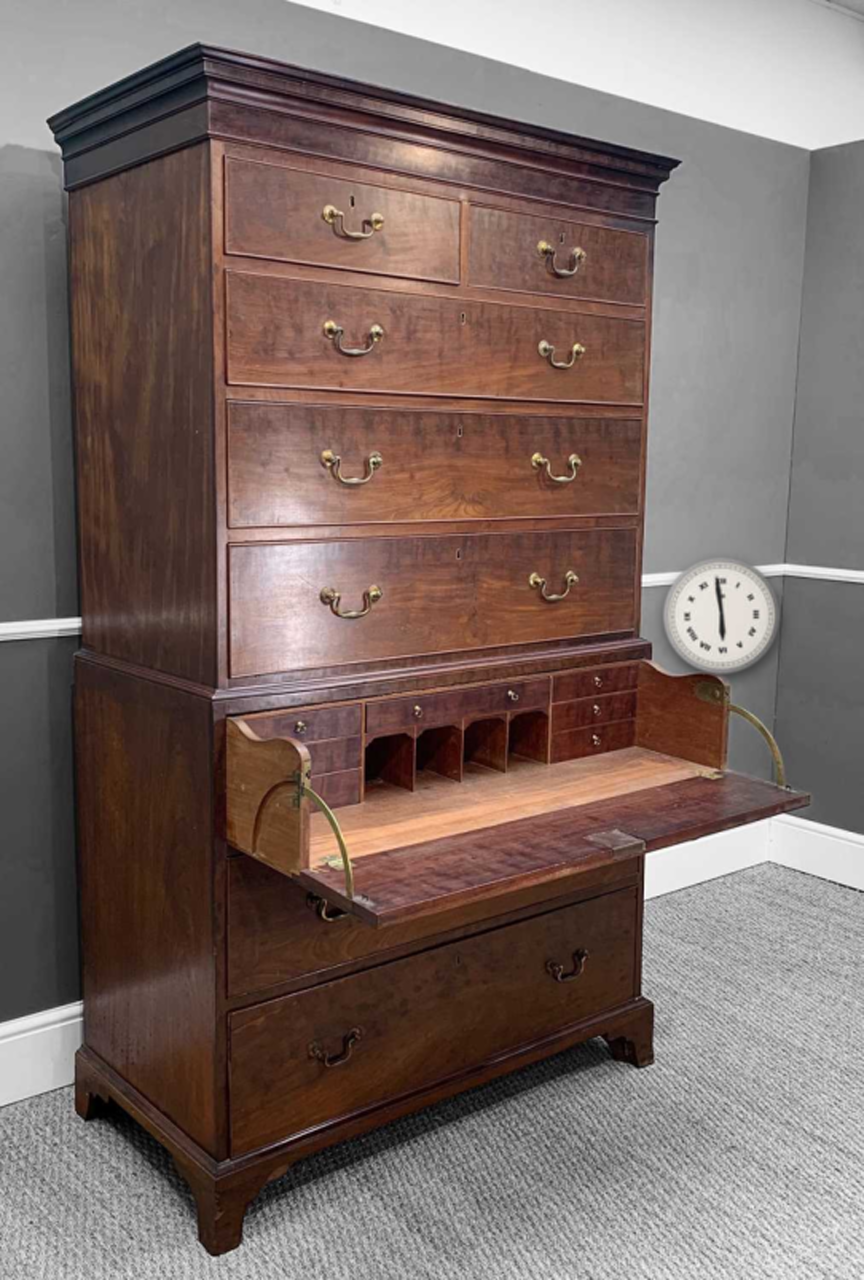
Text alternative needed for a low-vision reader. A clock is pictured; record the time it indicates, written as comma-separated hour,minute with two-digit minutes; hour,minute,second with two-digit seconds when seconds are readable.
5,59
